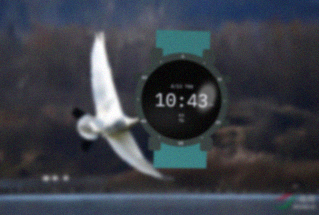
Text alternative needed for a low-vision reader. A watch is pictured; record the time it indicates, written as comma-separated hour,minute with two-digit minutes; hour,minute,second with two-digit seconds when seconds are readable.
10,43
